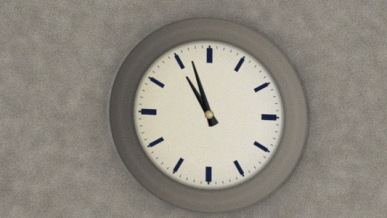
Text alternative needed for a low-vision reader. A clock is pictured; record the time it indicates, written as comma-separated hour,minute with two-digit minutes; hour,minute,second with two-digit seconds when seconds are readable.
10,57
